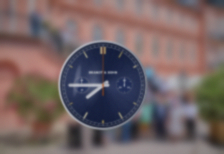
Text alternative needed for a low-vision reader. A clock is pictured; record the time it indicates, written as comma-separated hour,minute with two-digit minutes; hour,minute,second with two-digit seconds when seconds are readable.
7,45
